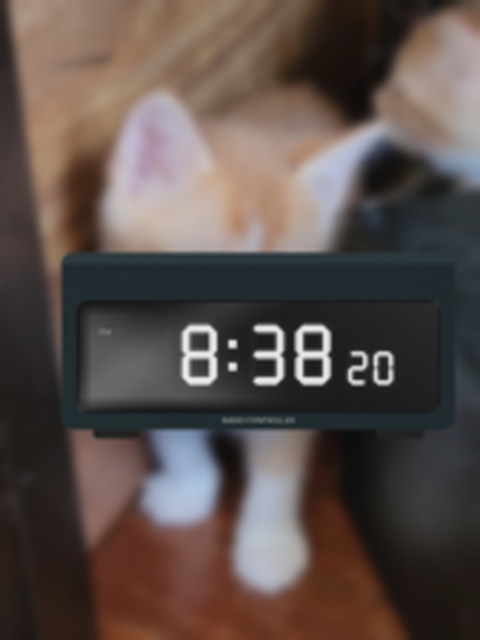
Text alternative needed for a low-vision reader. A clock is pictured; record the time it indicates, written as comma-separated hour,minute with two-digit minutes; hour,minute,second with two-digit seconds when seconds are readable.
8,38,20
